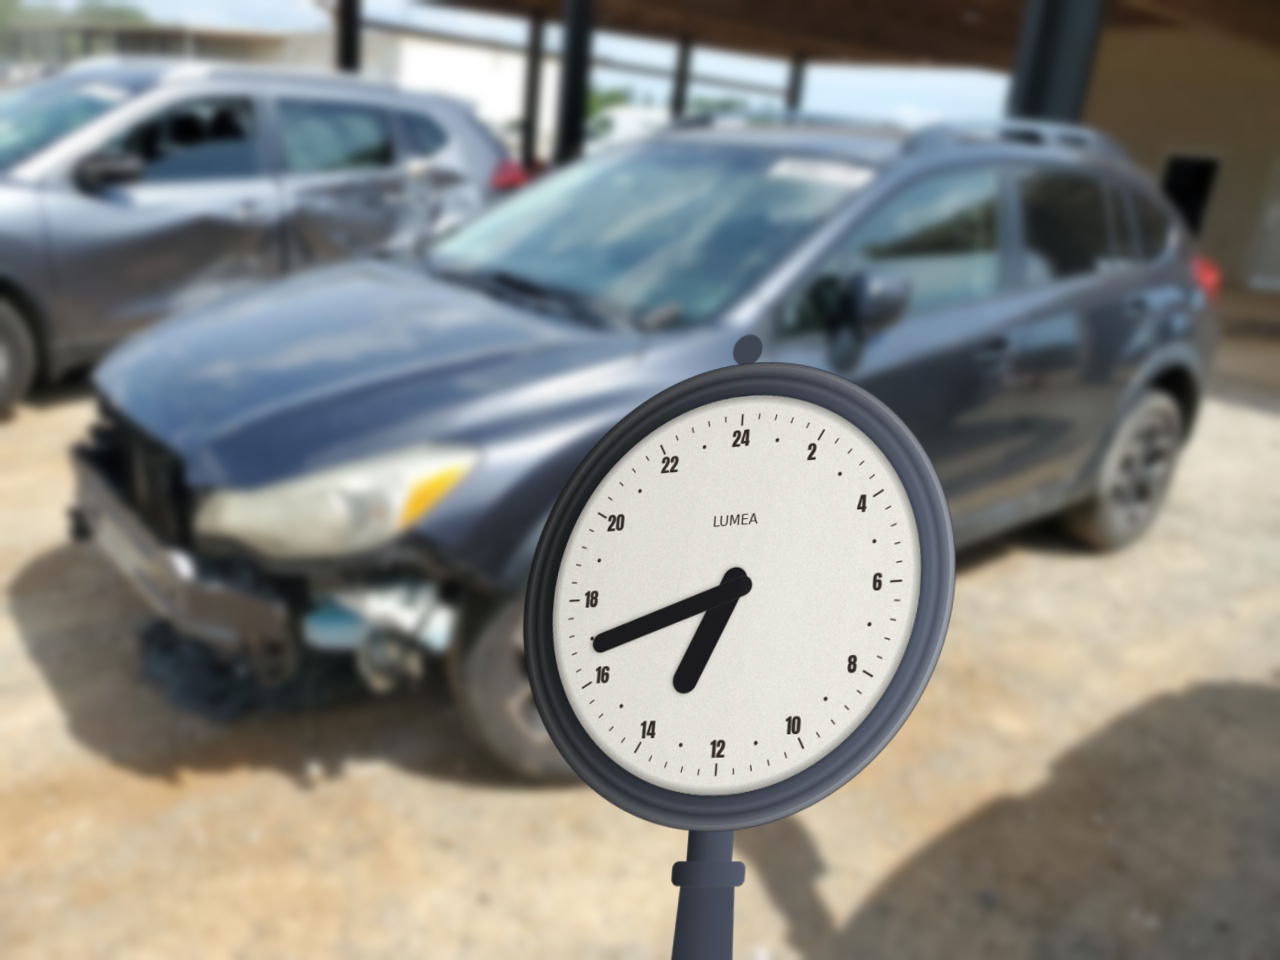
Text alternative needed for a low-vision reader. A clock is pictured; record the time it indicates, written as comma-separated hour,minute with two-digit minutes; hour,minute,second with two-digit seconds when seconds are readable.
13,42
